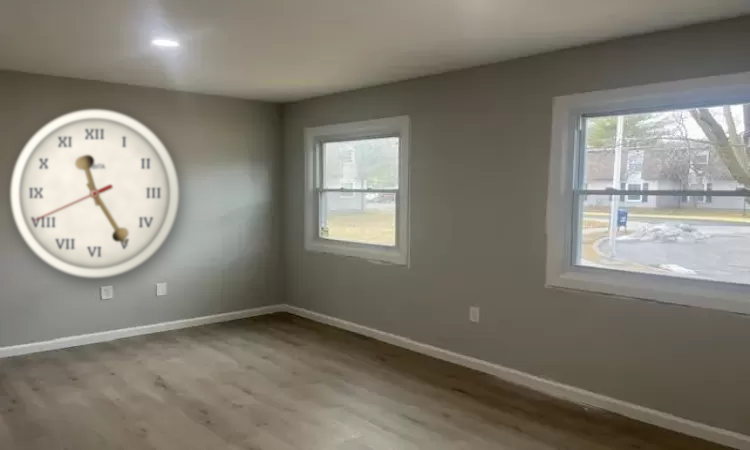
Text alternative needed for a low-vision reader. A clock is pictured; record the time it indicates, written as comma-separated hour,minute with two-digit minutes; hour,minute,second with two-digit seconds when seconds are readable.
11,24,41
